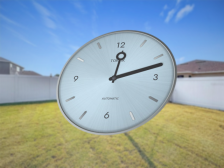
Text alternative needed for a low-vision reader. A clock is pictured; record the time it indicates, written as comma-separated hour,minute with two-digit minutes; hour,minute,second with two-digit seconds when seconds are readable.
12,12
